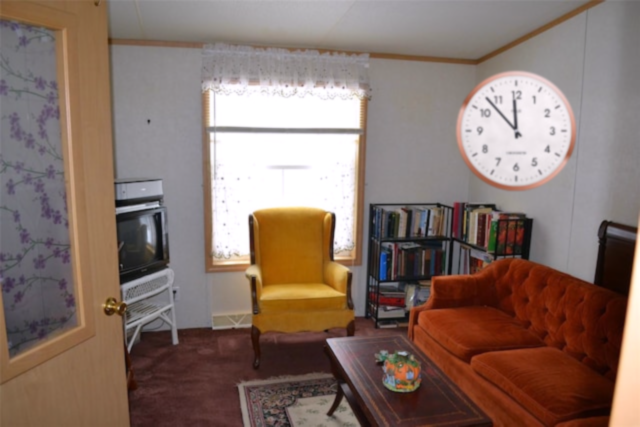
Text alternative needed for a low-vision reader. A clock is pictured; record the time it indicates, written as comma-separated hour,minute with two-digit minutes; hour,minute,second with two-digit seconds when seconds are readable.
11,53
